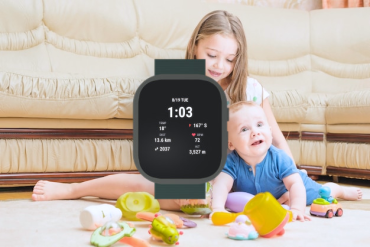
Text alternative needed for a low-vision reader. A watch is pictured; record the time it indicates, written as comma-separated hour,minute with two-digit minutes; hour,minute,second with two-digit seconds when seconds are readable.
1,03
